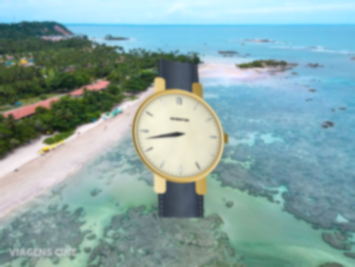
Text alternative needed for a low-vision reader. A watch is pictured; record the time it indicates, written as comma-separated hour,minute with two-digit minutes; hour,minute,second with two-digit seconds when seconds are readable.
8,43
